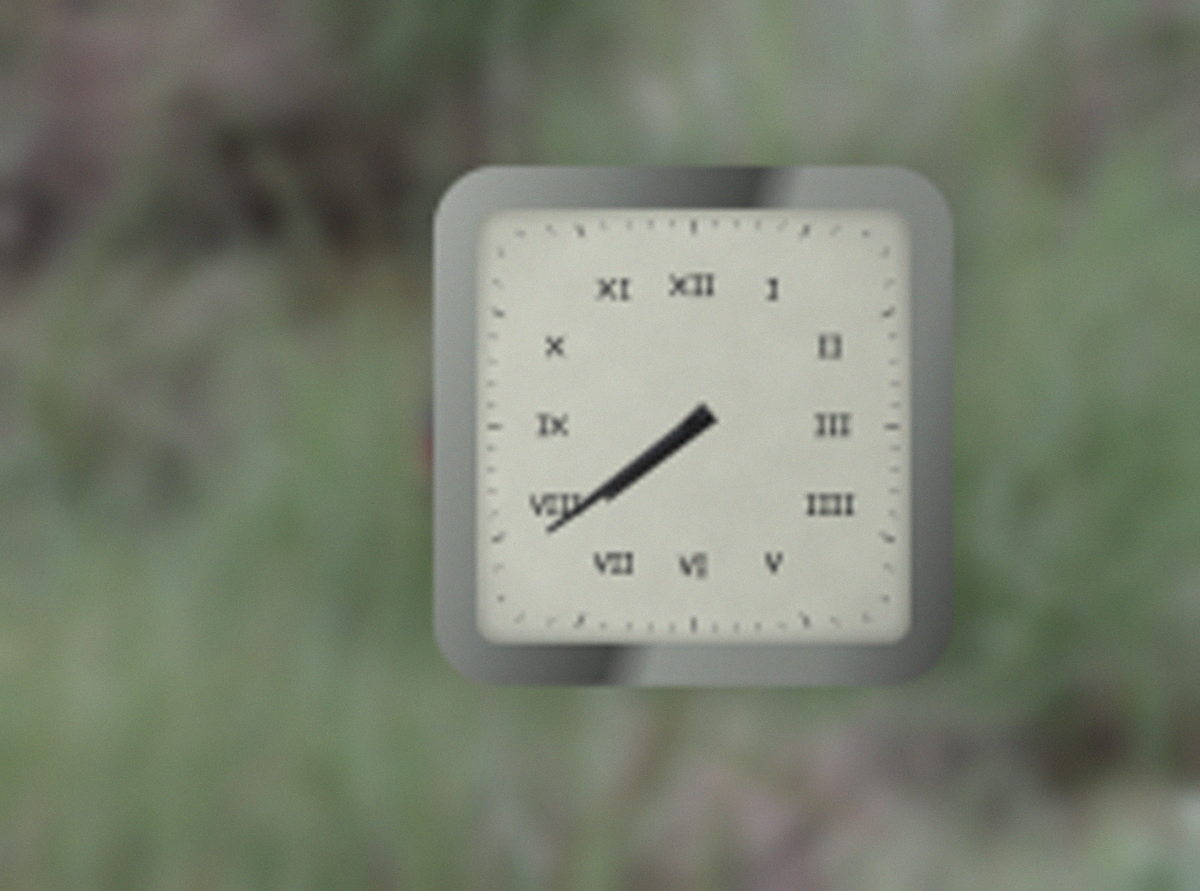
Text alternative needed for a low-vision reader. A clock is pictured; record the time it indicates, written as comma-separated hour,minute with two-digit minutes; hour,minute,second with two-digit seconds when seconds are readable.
7,39
